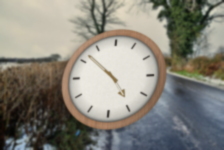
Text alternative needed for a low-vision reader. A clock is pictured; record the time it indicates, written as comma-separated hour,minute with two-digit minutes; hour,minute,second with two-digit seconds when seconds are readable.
4,52
